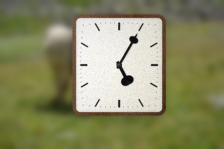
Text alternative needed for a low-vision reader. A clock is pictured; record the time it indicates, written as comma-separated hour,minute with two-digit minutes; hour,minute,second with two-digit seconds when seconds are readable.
5,05
